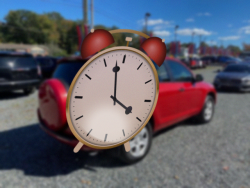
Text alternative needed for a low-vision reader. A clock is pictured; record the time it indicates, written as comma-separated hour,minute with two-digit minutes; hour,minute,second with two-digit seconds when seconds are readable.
3,58
